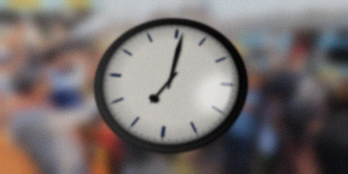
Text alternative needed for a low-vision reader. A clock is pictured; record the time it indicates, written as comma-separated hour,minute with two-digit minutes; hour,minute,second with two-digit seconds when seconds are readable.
7,01
